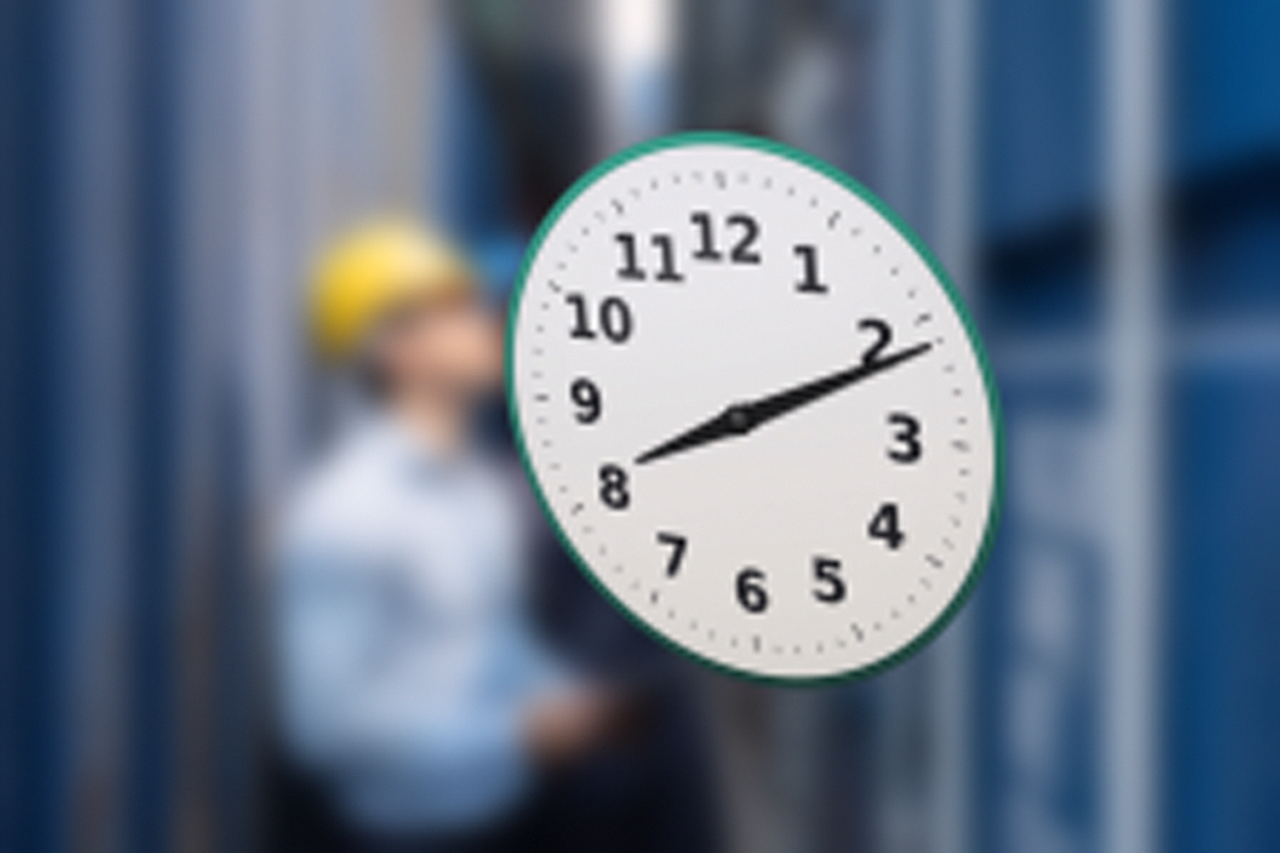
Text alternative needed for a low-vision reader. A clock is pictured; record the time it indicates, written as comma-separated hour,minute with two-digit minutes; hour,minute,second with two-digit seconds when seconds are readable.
8,11
